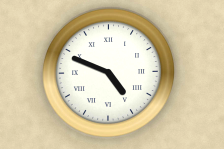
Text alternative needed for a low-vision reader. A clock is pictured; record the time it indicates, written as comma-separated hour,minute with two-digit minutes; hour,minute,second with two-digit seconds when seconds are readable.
4,49
